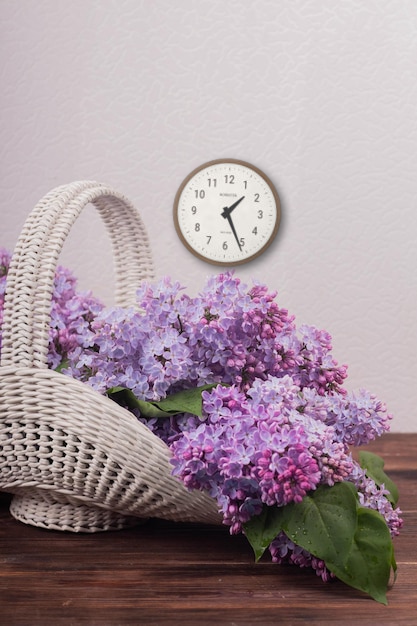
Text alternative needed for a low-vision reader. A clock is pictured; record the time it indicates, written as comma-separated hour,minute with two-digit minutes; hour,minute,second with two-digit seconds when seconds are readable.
1,26
